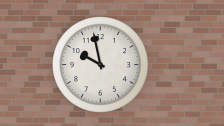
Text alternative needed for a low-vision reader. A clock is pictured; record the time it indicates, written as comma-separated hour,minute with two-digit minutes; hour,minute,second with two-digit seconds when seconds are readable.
9,58
